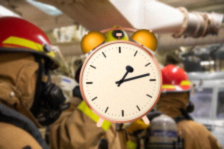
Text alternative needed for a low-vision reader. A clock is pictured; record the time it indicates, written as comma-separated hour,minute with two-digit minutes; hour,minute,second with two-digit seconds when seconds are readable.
1,13
